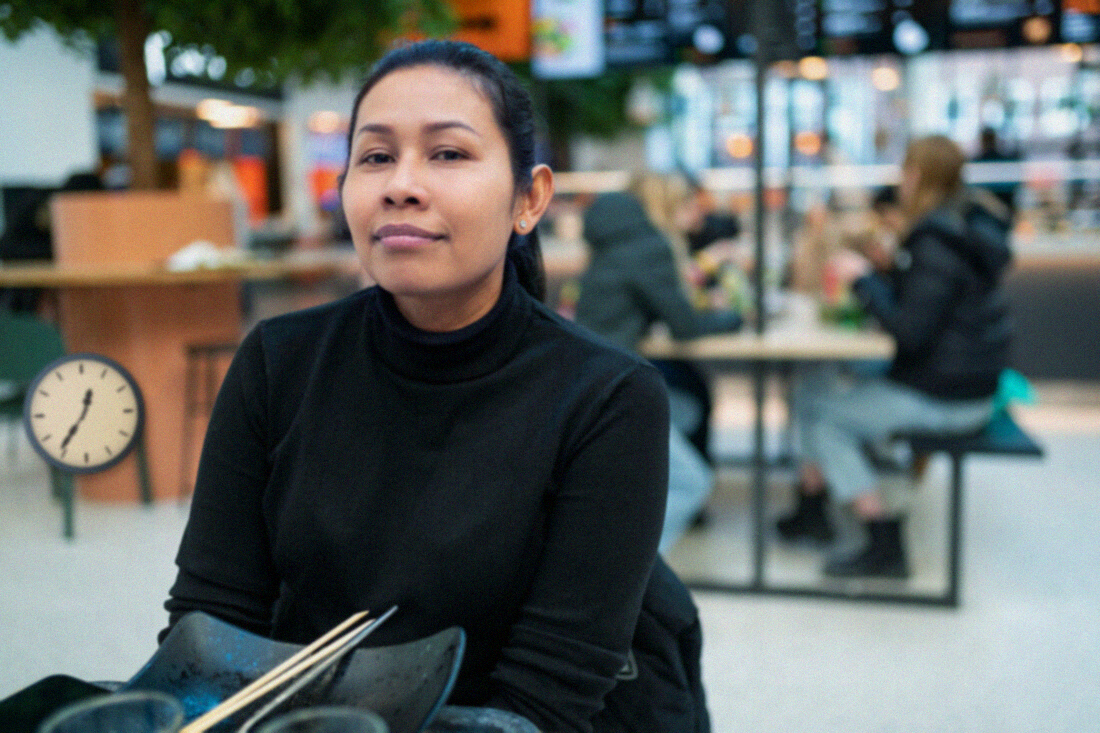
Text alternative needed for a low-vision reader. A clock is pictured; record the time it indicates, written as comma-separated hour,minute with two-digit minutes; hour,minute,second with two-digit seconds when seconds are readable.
12,36
